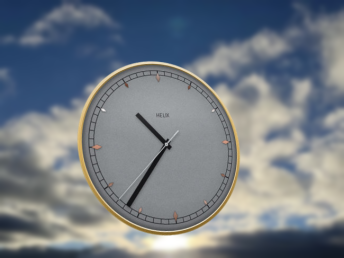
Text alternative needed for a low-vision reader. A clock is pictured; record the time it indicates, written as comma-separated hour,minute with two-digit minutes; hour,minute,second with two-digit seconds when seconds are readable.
10,36,38
